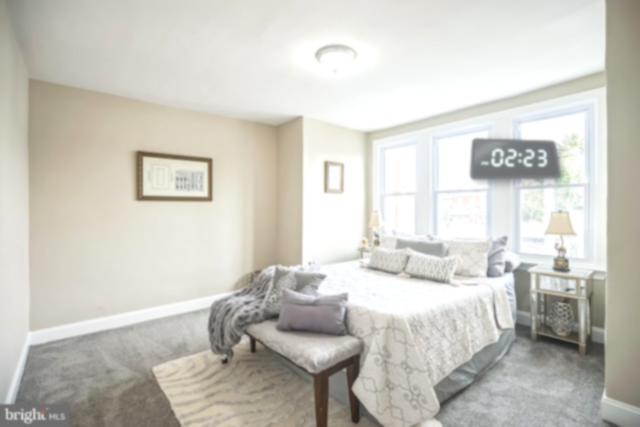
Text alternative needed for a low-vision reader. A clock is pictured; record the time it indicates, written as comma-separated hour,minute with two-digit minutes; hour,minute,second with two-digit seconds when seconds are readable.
2,23
